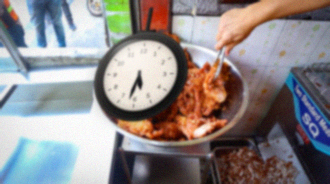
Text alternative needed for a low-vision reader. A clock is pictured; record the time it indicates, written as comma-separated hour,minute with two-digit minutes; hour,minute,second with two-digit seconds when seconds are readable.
5,32
